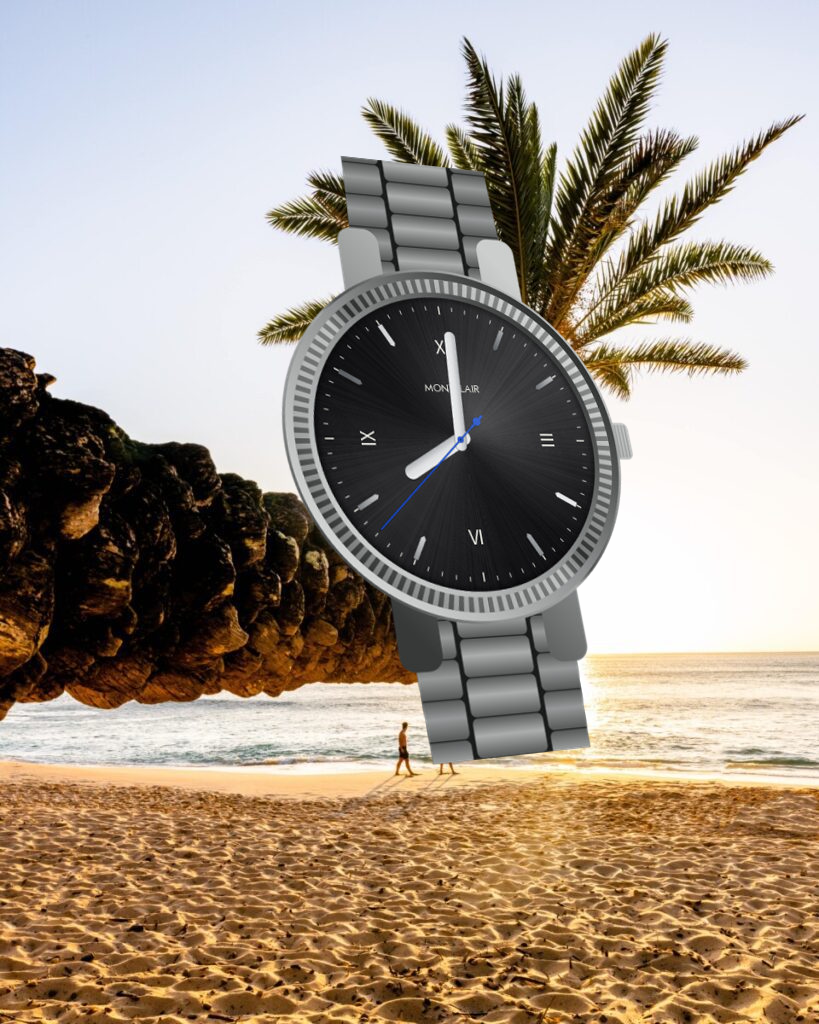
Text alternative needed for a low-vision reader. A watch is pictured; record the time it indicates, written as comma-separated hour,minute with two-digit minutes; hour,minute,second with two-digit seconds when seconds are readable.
8,00,38
